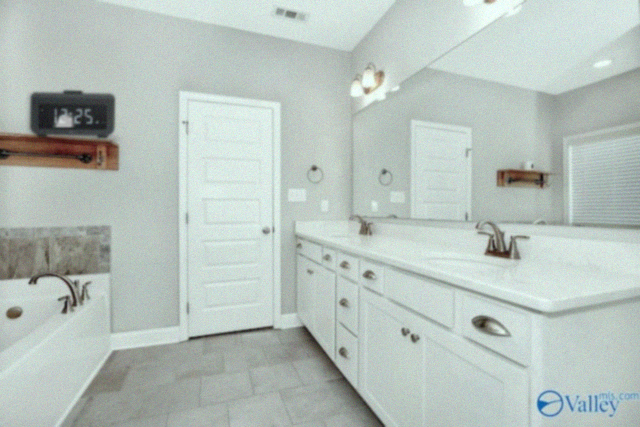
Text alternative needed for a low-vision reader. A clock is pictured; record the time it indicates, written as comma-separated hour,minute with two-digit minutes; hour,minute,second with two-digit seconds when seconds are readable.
12,25
